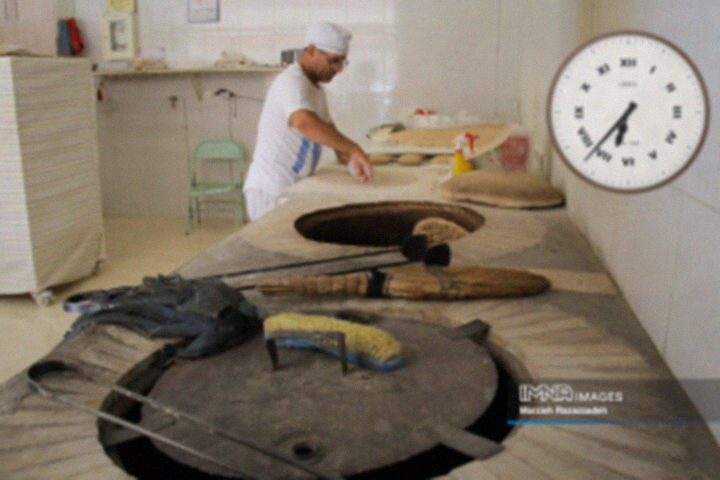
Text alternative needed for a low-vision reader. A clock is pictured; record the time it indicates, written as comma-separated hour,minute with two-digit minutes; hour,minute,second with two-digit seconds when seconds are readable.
6,37
